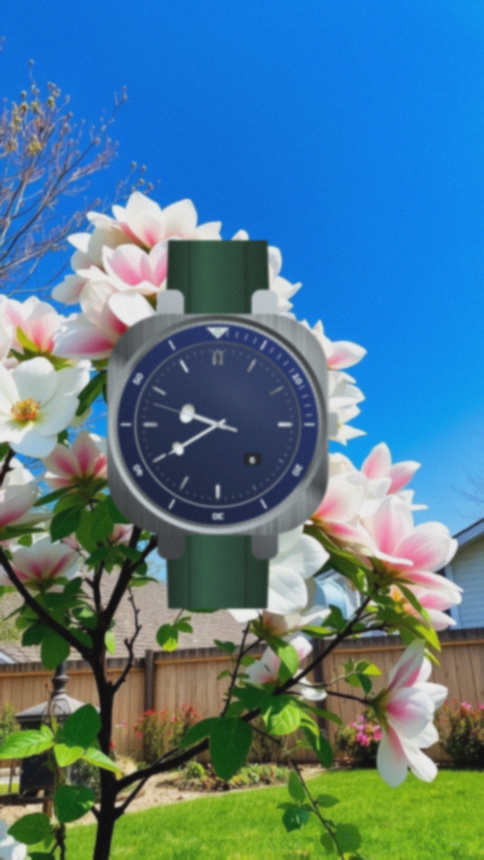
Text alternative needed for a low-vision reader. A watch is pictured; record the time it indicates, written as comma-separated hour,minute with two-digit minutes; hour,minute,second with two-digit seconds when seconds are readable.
9,39,48
